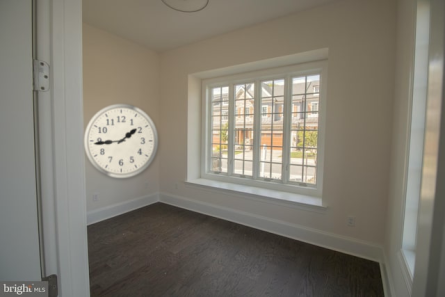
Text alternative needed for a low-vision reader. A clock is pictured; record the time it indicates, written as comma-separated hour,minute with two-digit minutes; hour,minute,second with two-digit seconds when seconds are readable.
1,44
